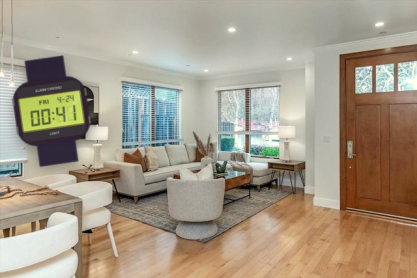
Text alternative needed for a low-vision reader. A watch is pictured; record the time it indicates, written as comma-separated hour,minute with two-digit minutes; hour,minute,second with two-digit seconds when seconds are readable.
0,41
